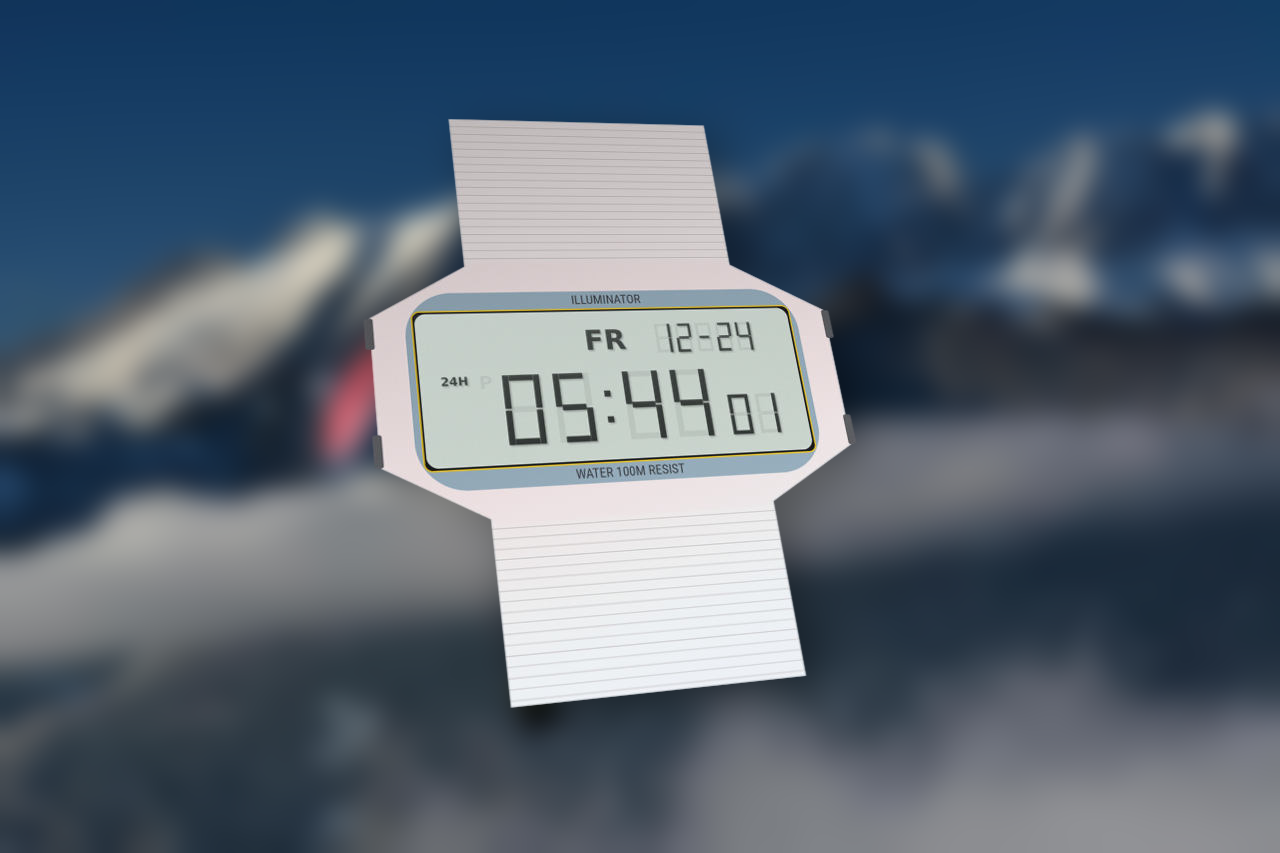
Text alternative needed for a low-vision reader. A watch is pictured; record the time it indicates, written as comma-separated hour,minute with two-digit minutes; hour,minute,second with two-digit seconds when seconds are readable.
5,44,01
